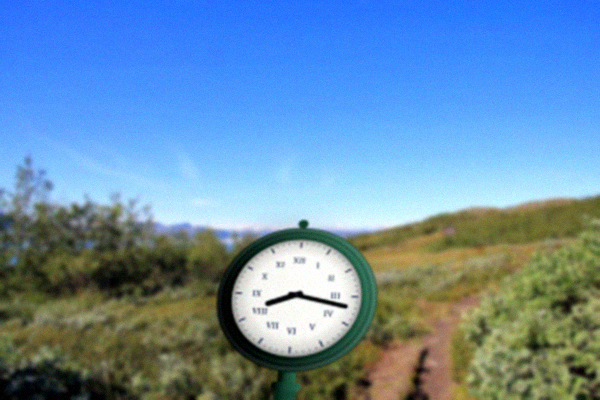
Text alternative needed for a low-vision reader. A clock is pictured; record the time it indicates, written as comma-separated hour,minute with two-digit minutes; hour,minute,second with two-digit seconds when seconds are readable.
8,17
